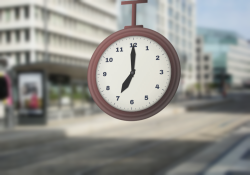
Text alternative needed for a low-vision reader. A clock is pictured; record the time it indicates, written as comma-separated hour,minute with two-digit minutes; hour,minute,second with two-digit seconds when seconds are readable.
7,00
